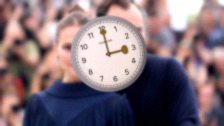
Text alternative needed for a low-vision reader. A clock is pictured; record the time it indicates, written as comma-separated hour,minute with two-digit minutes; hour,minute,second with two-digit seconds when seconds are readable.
3,00
